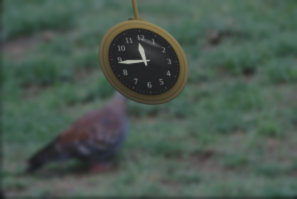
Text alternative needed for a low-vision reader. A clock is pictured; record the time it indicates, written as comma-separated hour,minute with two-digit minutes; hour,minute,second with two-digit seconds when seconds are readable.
11,44
